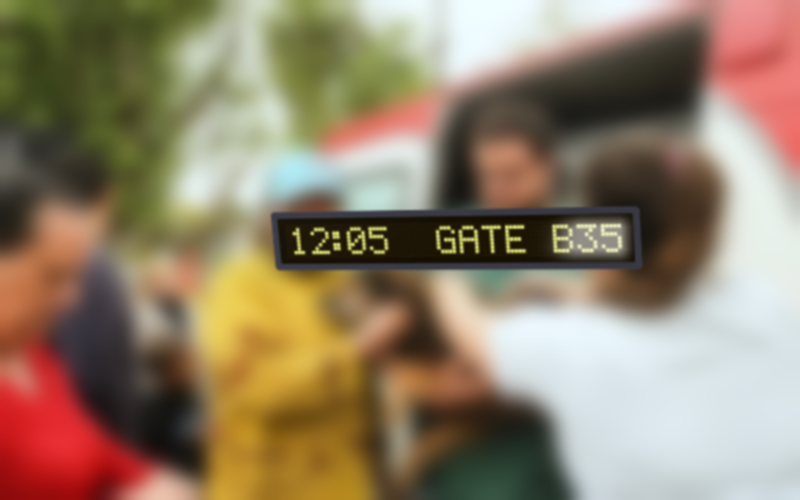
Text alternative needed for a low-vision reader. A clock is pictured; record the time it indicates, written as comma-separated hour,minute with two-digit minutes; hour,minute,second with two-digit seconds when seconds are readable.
12,05
